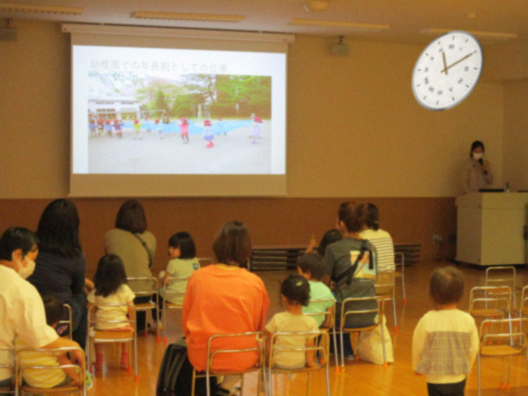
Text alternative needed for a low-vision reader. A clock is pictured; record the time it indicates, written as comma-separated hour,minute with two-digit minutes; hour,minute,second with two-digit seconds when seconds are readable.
11,10
